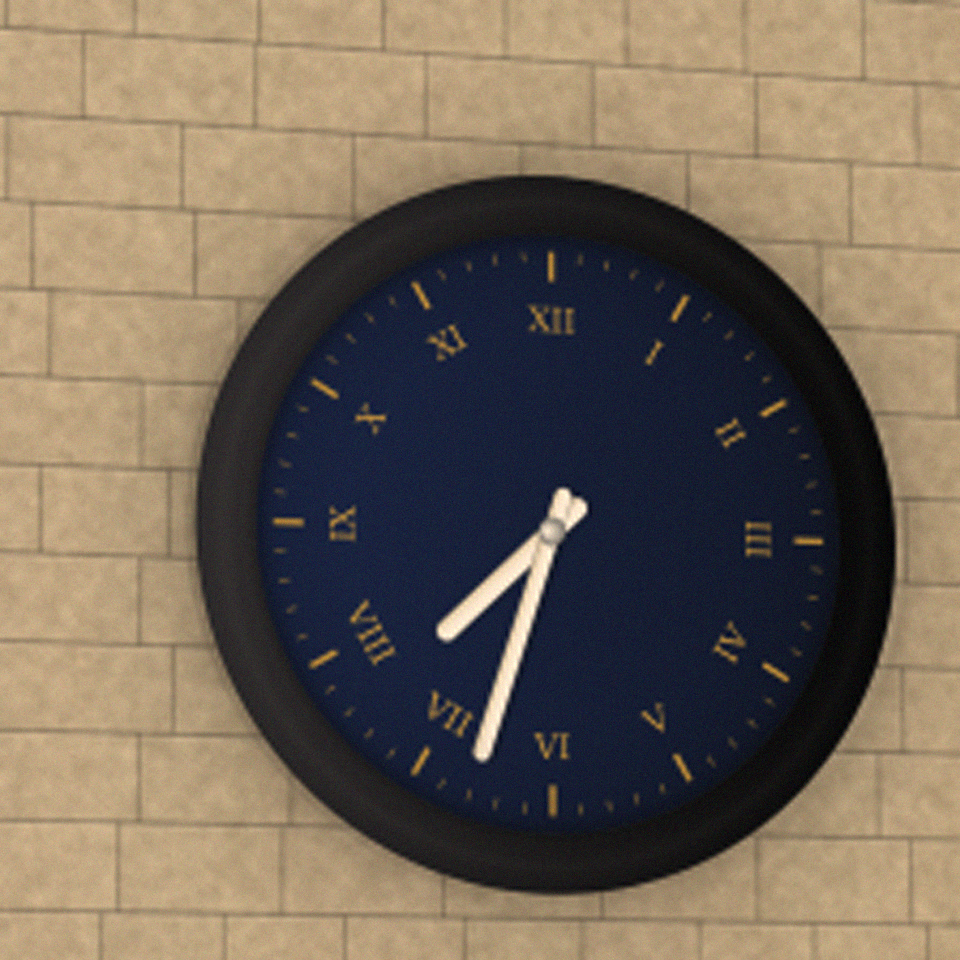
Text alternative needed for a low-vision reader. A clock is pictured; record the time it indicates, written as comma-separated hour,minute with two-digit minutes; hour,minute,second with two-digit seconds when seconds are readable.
7,33
